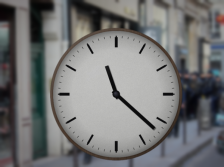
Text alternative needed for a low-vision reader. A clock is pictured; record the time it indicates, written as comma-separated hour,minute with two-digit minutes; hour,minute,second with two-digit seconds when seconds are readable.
11,22
